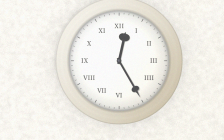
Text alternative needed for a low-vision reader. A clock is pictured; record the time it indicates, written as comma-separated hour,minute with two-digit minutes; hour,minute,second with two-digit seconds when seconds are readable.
12,25
